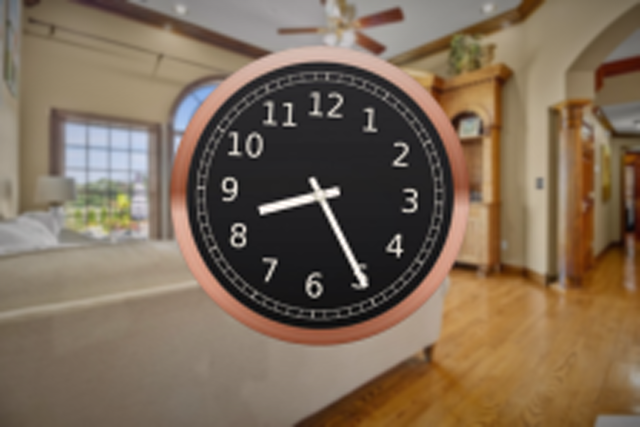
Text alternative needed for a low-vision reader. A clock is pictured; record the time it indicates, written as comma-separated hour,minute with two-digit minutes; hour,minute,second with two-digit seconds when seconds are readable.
8,25
